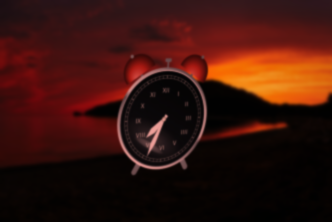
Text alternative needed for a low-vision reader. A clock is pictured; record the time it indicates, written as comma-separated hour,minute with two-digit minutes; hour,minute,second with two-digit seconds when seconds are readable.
7,34
